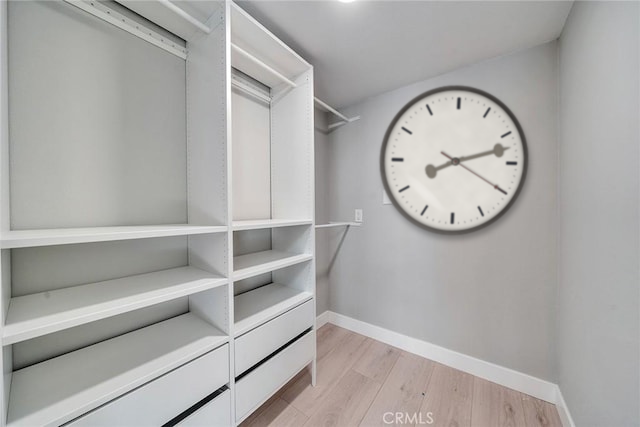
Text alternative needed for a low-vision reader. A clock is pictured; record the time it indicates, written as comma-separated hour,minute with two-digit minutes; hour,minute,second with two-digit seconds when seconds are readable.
8,12,20
